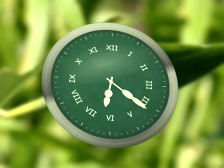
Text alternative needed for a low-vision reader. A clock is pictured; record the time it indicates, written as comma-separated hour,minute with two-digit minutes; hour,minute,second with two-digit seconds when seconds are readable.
6,21
